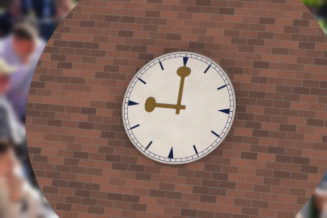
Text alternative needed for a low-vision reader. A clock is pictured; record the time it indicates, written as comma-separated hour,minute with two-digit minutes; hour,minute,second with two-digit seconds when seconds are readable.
9,00
